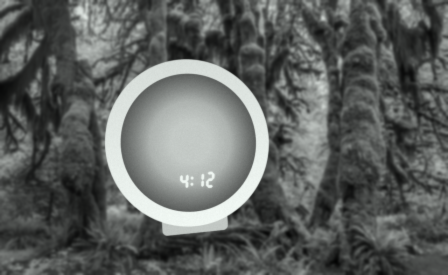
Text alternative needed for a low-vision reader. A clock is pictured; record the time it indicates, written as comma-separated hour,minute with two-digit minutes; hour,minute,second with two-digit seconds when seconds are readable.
4,12
